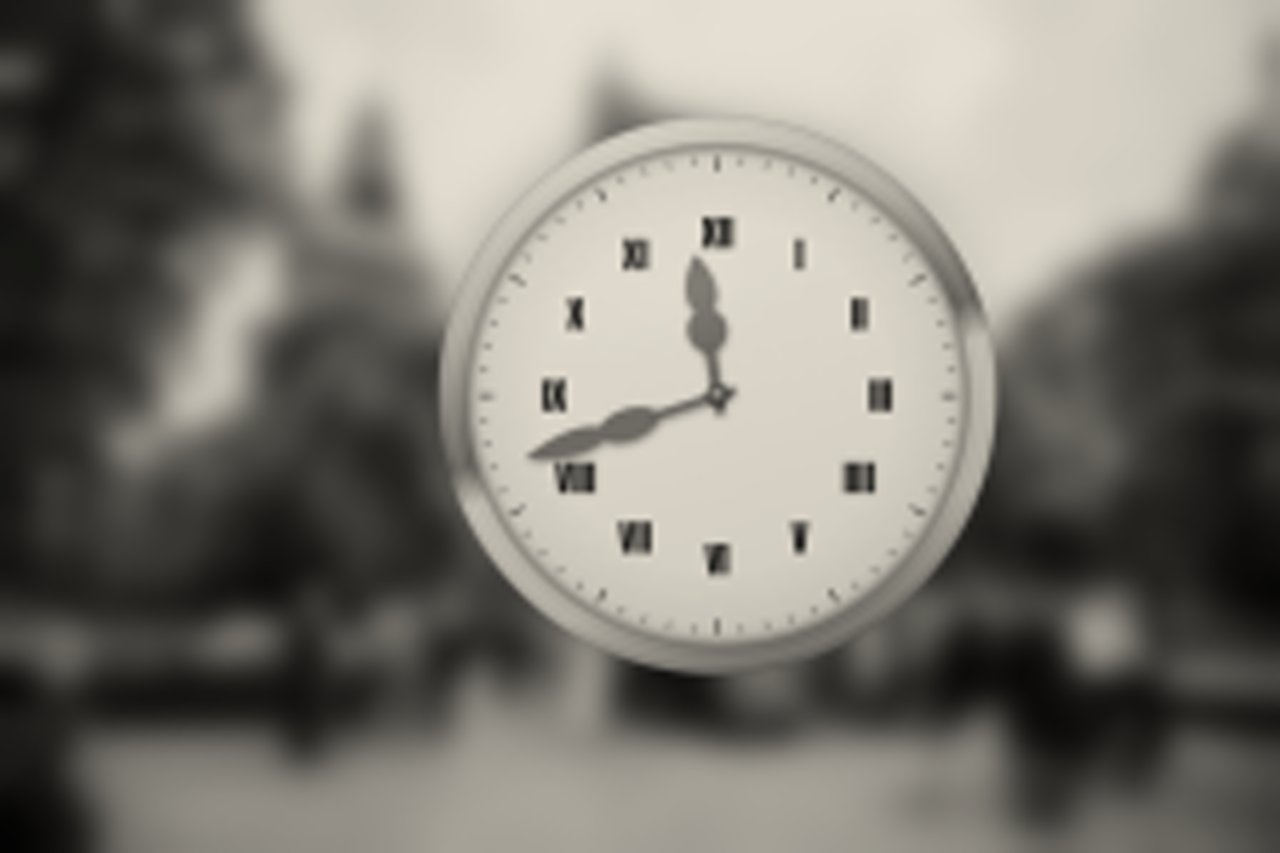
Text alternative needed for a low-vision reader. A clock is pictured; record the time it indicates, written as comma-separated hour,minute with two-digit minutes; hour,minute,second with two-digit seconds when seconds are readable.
11,42
